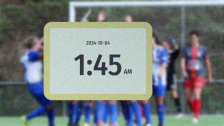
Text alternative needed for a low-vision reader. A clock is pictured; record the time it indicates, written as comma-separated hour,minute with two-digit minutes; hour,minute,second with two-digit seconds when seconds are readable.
1,45
